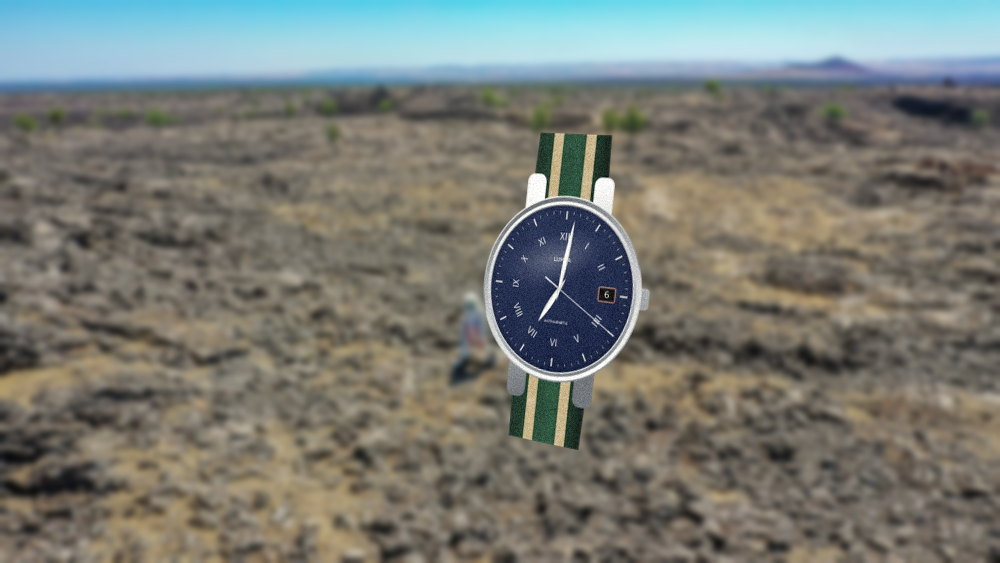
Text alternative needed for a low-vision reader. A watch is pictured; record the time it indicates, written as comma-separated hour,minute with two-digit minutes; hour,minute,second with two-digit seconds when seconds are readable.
7,01,20
